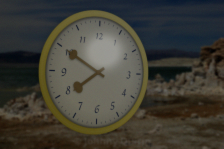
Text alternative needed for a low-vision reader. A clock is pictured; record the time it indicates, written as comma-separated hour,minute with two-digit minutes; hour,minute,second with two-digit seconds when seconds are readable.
7,50
